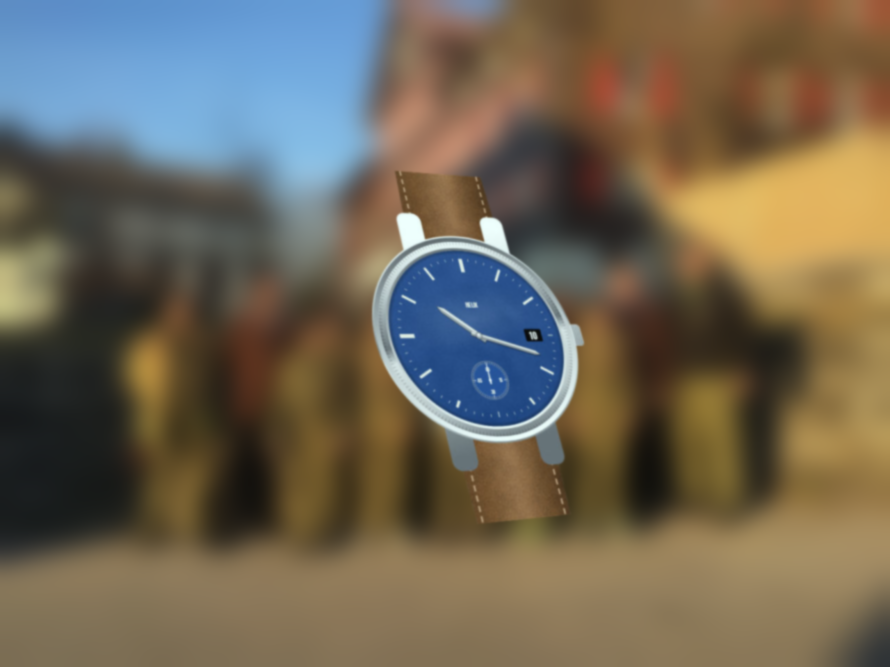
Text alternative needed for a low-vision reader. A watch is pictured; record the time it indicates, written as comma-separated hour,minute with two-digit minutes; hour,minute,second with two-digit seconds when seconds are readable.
10,18
